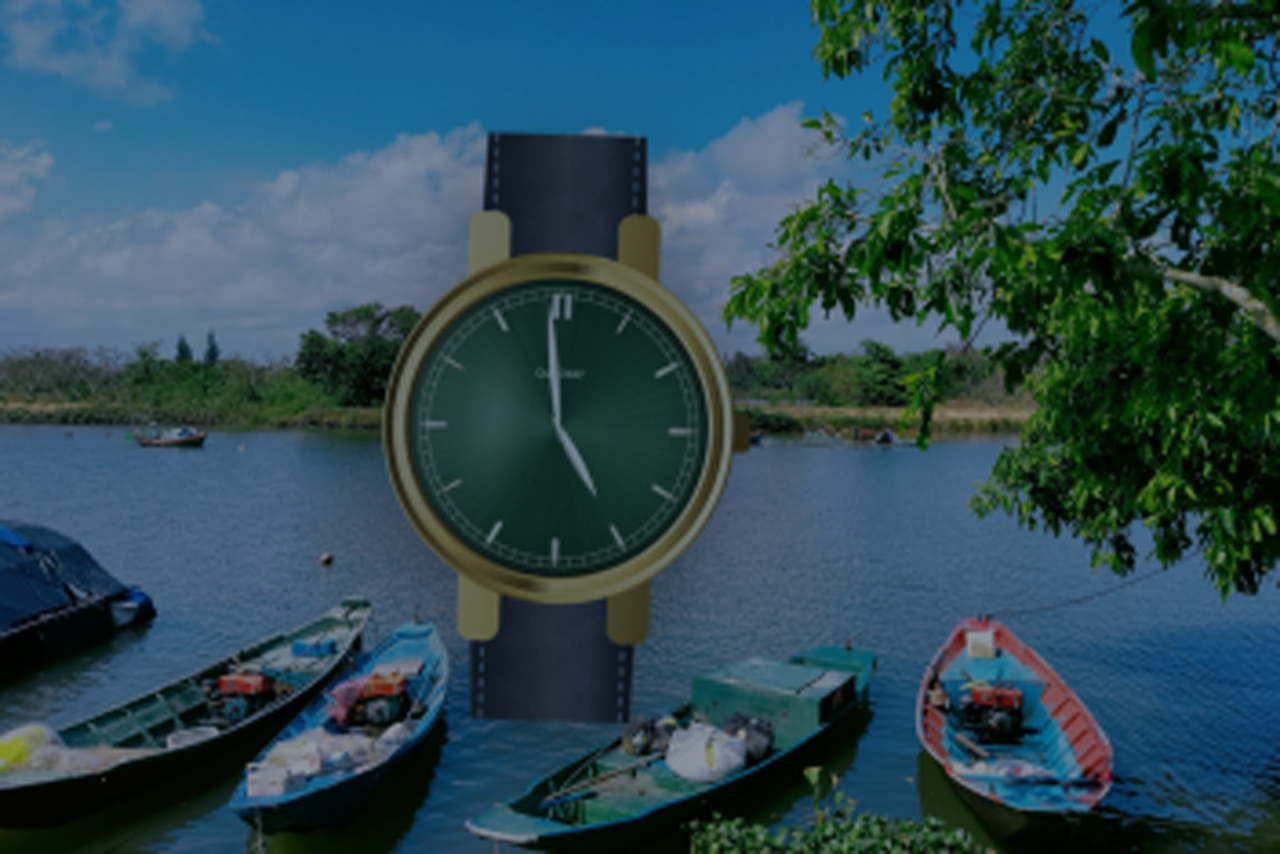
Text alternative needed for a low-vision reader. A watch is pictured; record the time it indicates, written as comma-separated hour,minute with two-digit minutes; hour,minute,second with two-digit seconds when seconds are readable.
4,59
